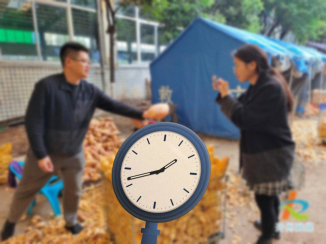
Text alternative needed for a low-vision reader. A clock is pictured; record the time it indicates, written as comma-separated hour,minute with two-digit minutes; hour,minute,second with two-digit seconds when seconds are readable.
1,42
